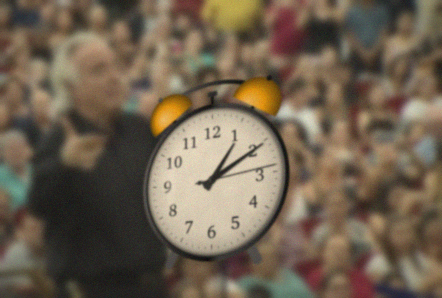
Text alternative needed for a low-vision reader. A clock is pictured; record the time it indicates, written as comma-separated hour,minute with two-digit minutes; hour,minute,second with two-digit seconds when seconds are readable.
1,10,14
